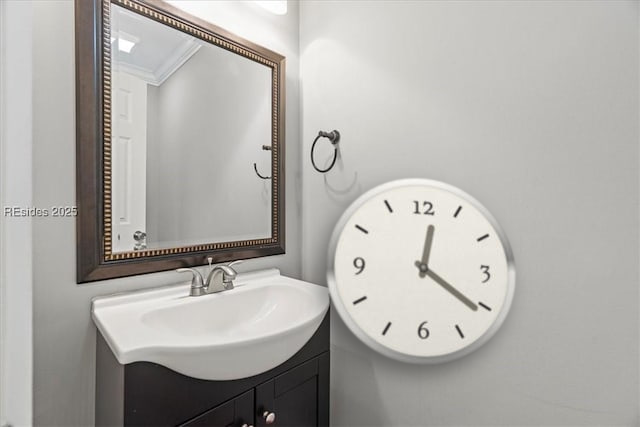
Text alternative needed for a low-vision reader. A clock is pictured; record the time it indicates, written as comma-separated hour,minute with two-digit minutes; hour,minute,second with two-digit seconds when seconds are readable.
12,21
